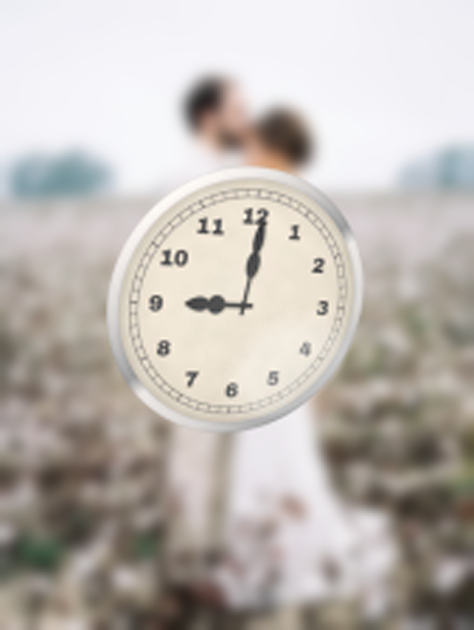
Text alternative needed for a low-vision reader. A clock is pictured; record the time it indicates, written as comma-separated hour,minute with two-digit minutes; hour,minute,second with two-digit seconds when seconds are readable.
9,01
